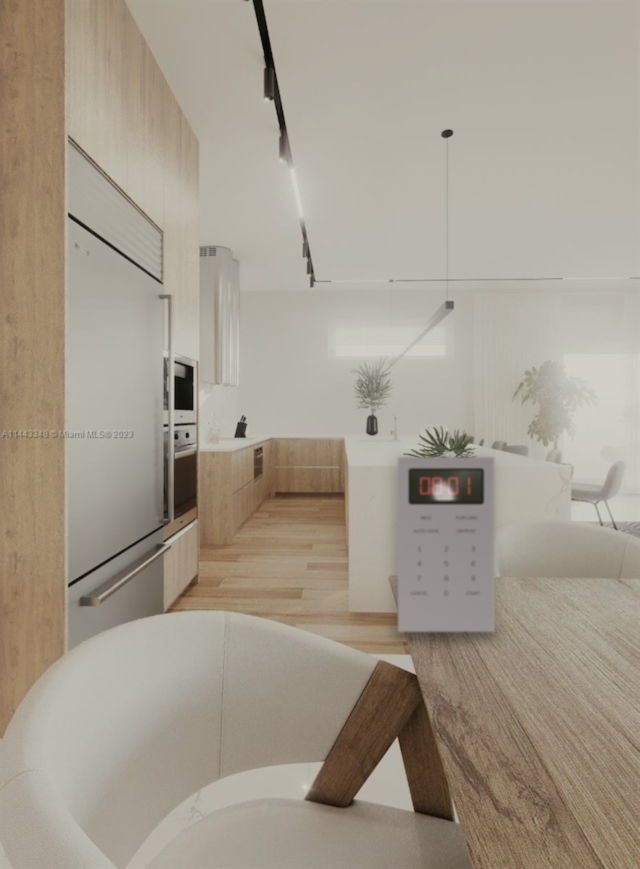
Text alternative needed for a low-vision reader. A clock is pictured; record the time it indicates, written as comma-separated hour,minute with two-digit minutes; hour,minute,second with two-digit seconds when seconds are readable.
8,01
